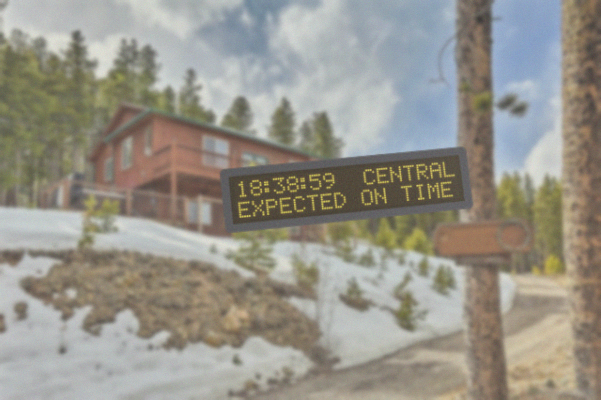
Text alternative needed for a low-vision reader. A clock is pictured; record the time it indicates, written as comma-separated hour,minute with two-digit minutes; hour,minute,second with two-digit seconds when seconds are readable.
18,38,59
